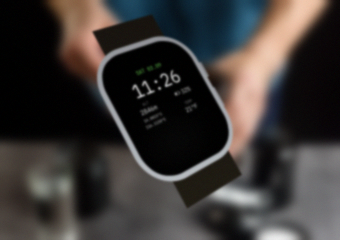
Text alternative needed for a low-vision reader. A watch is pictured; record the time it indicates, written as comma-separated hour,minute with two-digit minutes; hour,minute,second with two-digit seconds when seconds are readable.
11,26
